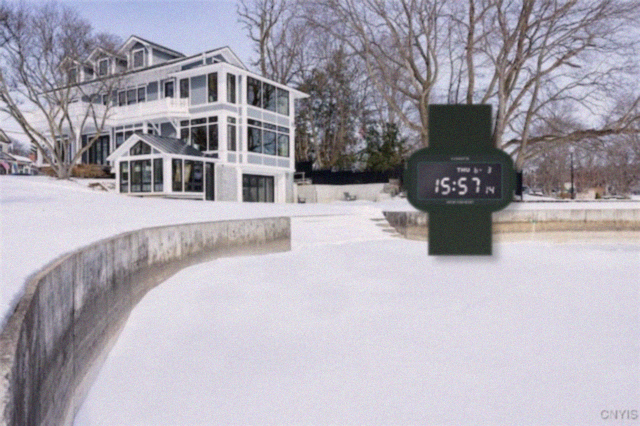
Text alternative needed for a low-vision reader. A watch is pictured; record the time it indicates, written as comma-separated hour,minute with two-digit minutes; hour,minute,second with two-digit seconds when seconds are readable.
15,57
